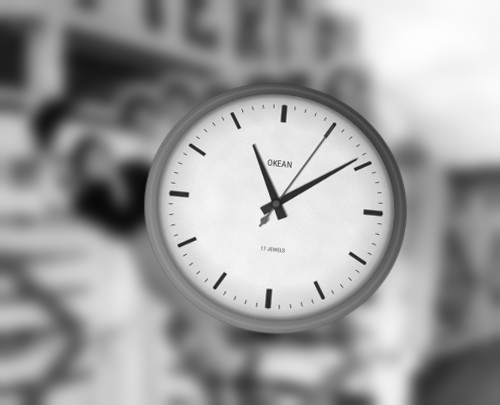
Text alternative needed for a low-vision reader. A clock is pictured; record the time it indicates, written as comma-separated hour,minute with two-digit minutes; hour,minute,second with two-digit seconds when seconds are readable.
11,09,05
